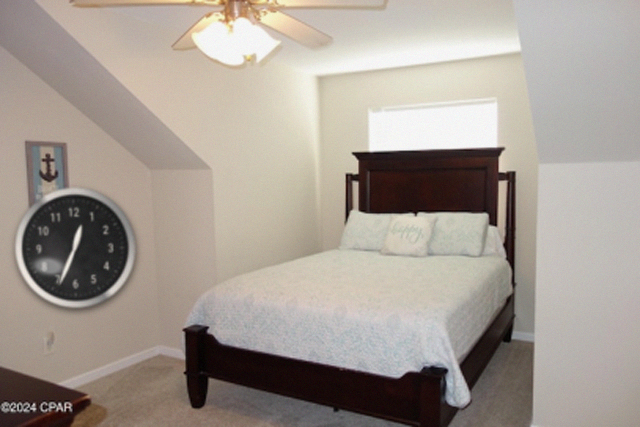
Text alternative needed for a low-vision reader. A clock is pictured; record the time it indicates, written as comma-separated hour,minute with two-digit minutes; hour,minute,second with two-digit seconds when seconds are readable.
12,34
